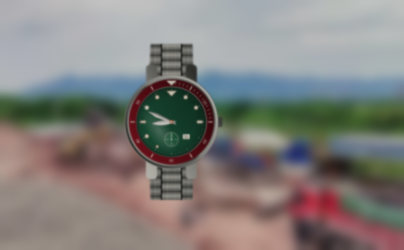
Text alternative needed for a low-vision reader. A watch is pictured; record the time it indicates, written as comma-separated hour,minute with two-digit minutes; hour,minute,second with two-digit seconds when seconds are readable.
8,49
